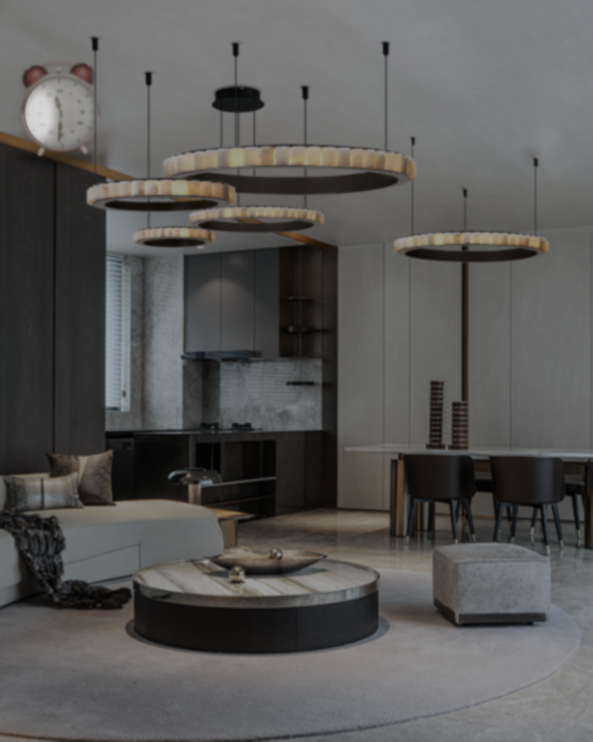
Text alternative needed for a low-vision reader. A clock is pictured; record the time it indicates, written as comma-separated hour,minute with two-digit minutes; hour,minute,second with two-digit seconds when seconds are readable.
11,31
